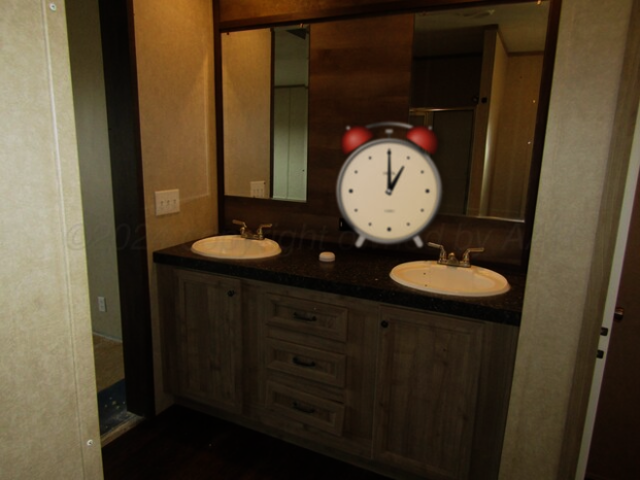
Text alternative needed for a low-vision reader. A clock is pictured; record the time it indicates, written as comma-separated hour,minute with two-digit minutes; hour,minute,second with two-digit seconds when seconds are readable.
1,00
